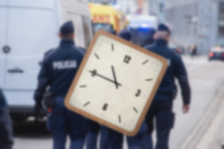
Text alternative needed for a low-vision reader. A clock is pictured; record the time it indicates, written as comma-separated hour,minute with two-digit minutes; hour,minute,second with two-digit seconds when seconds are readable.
10,45
